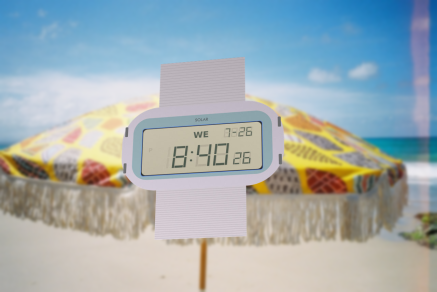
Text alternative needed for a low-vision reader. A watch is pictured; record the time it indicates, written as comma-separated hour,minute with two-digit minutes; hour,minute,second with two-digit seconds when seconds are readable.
8,40,26
